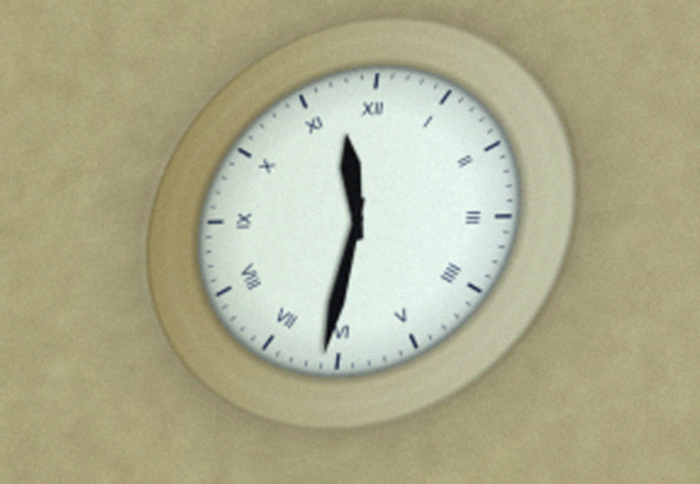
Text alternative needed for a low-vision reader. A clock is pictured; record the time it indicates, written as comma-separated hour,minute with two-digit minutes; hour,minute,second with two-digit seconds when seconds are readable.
11,31
